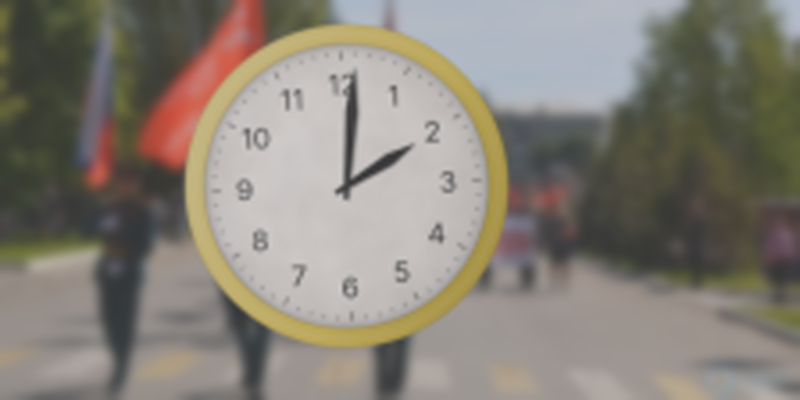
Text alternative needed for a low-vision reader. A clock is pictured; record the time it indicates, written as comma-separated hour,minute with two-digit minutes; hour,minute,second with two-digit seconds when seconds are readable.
2,01
